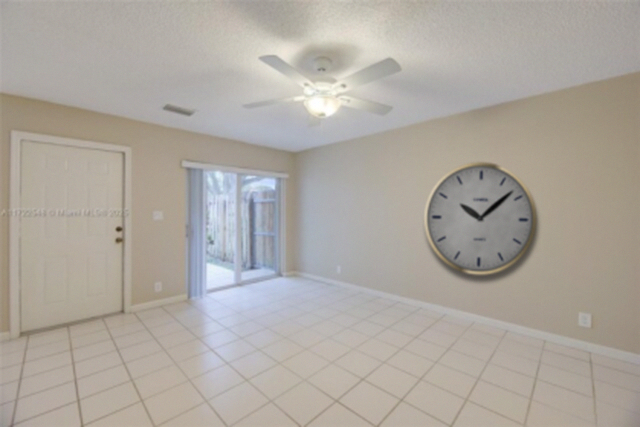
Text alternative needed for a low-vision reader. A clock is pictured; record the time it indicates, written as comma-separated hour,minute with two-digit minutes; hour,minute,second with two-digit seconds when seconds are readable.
10,08
